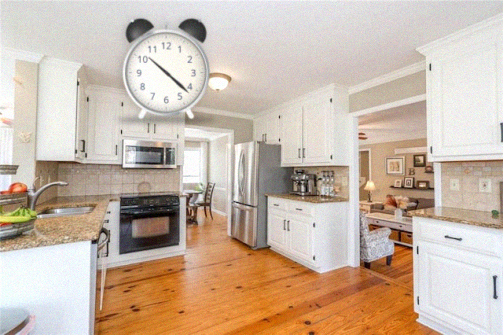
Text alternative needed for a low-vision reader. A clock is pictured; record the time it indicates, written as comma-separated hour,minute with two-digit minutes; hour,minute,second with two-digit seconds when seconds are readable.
10,22
